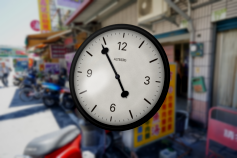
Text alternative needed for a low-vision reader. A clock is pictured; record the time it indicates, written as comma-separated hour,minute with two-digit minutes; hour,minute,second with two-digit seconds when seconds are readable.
4,54
